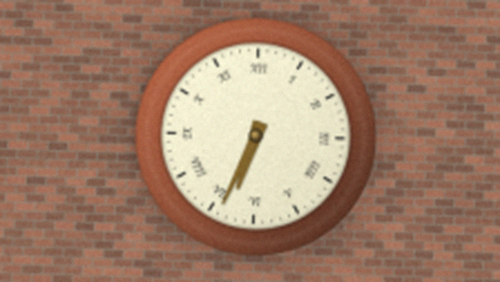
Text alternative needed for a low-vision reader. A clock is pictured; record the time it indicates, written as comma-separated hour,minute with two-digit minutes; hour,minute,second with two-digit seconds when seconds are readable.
6,34
